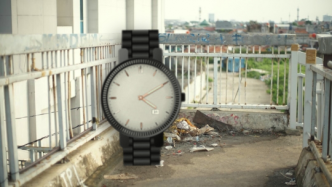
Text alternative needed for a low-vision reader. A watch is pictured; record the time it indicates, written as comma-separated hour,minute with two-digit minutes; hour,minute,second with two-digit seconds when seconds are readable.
4,10
